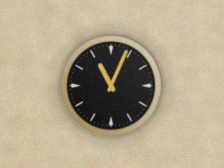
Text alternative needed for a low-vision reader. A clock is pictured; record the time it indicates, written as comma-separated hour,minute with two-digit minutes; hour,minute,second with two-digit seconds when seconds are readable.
11,04
